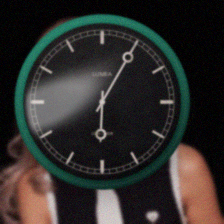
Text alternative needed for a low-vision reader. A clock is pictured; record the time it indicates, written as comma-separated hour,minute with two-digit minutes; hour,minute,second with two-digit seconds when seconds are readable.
6,05
